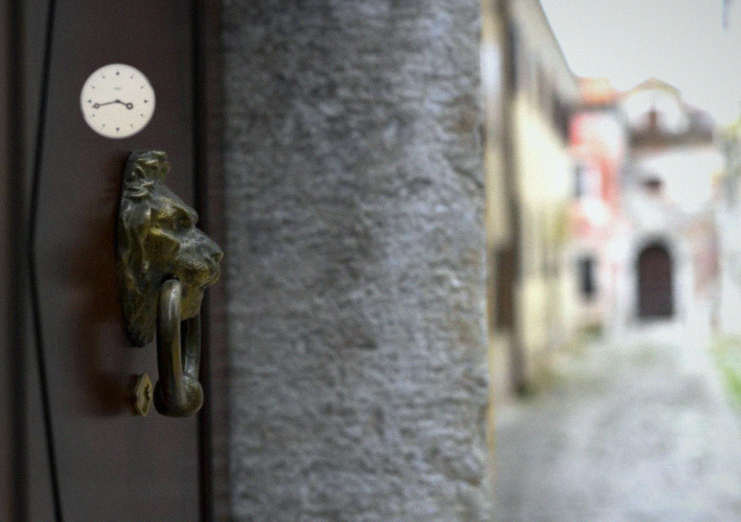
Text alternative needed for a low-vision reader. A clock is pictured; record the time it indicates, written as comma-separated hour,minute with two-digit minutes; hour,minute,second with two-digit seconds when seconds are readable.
3,43
